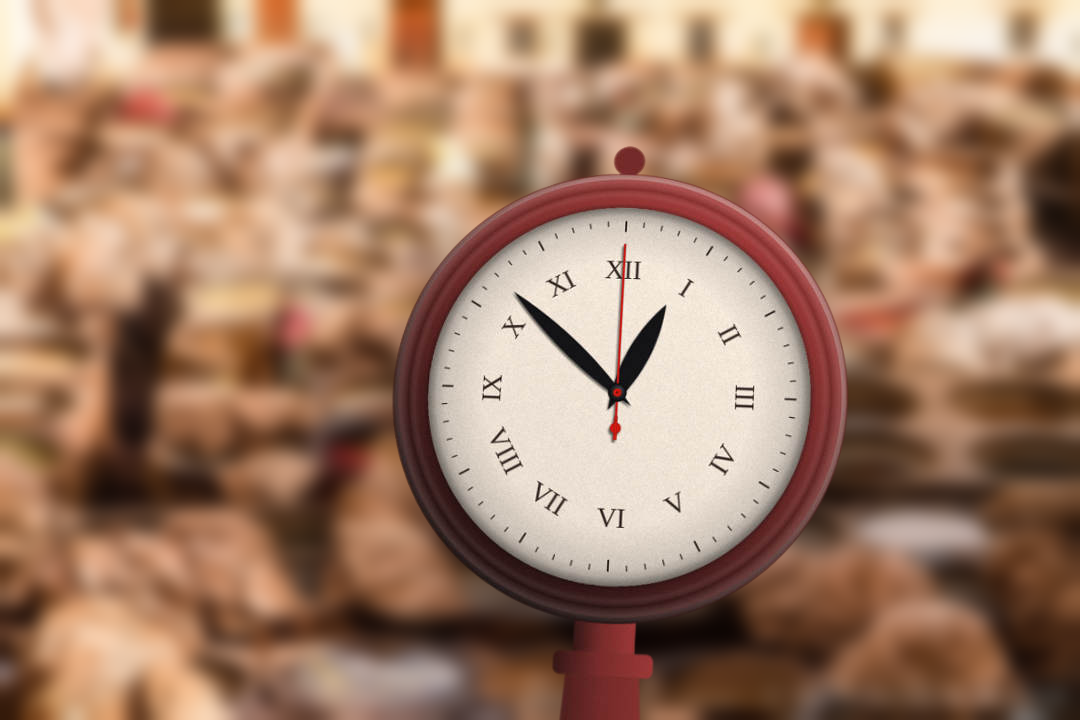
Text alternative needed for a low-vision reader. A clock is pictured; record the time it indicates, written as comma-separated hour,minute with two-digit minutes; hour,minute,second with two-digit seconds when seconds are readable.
12,52,00
